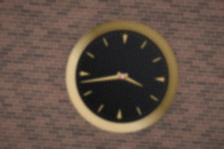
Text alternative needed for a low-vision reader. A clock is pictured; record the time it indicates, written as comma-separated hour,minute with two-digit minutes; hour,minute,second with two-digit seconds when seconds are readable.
3,43
